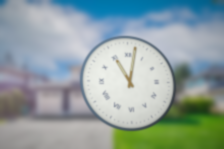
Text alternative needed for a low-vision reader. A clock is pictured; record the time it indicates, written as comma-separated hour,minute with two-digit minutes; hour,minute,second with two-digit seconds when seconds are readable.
11,02
